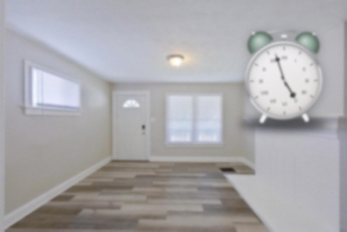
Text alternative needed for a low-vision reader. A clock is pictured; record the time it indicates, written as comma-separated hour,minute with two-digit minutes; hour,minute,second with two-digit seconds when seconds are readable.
4,57
